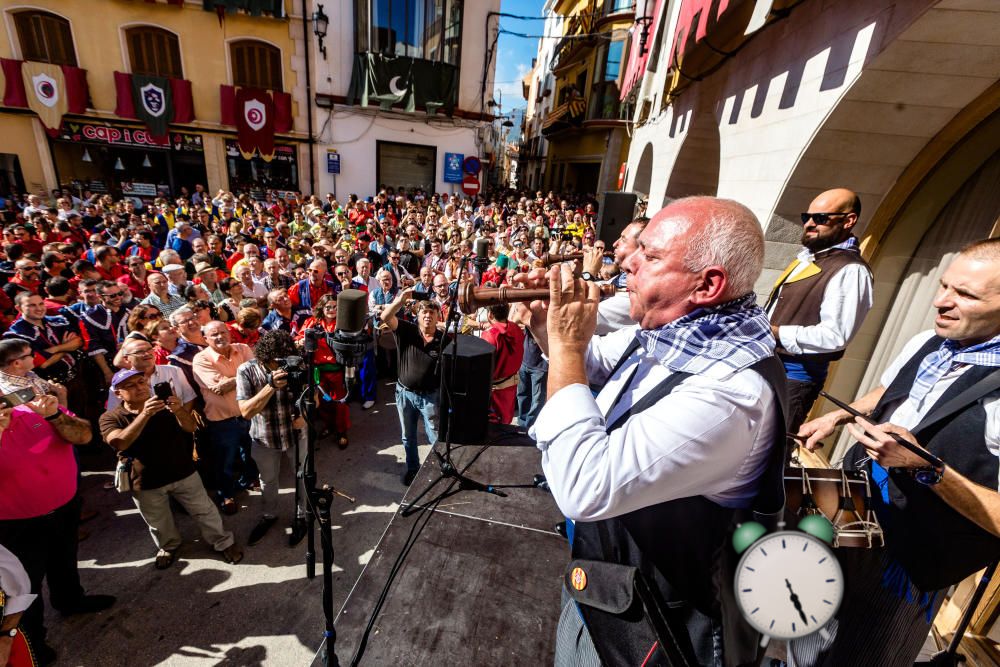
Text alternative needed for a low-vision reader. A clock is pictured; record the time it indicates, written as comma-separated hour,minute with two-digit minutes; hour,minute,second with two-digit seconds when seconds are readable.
5,27
